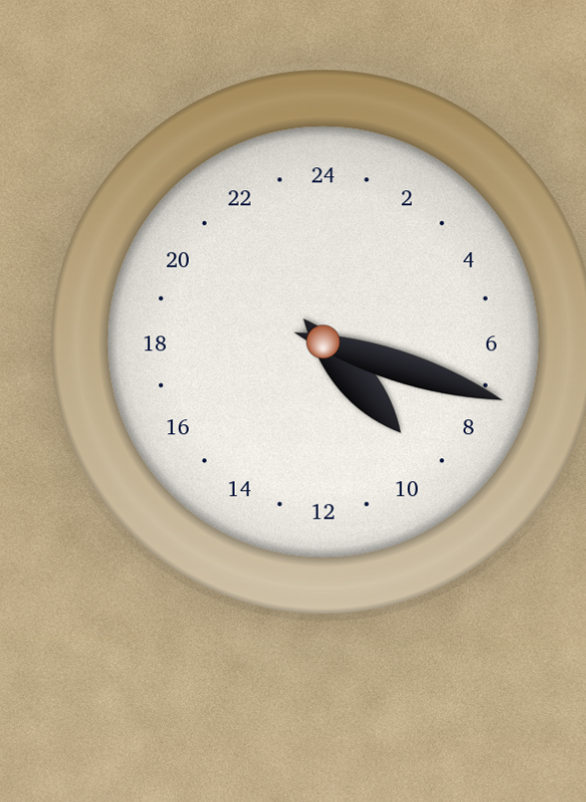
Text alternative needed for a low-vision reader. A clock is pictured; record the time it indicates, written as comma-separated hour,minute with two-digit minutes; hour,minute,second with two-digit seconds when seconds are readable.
9,18
